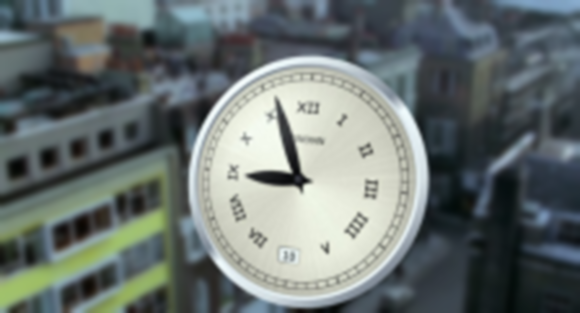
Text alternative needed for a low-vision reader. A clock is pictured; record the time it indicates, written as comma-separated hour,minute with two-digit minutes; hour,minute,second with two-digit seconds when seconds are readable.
8,56
